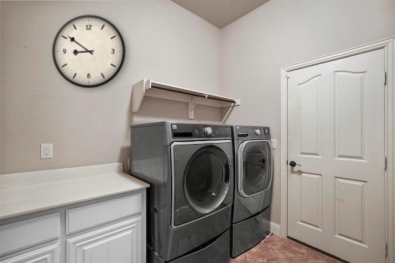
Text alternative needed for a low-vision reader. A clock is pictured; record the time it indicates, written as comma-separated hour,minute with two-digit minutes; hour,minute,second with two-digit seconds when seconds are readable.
8,51
